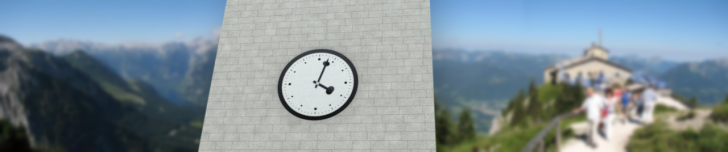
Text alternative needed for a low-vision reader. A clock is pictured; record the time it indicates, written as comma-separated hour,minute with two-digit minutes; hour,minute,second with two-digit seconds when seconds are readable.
4,03
